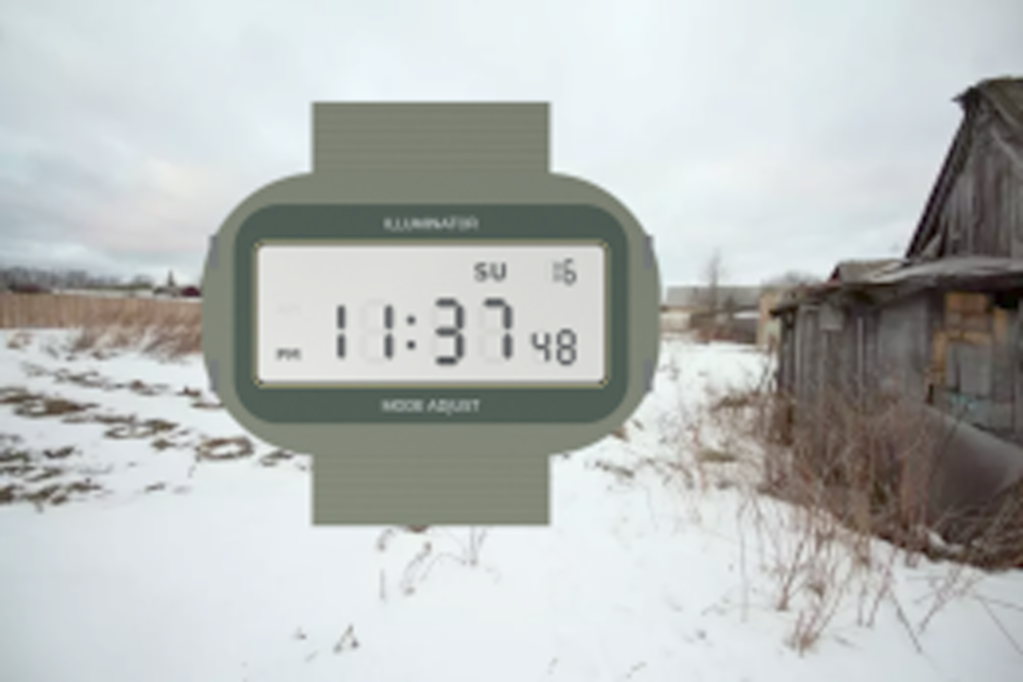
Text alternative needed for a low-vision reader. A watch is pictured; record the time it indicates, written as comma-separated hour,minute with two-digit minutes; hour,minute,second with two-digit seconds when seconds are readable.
11,37,48
